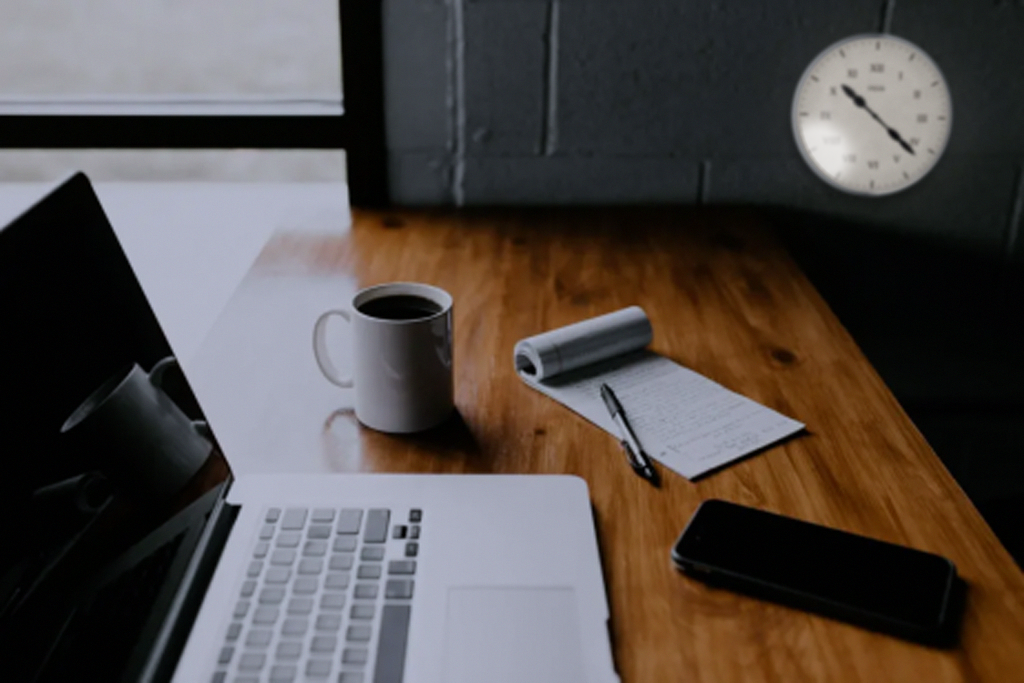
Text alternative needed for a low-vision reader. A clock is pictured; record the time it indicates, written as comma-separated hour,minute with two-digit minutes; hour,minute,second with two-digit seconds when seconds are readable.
10,22
